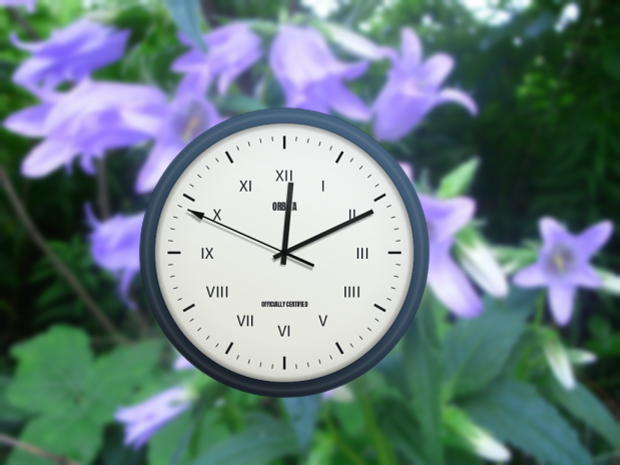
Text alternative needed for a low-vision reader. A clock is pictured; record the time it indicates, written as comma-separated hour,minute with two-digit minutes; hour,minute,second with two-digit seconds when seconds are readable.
12,10,49
